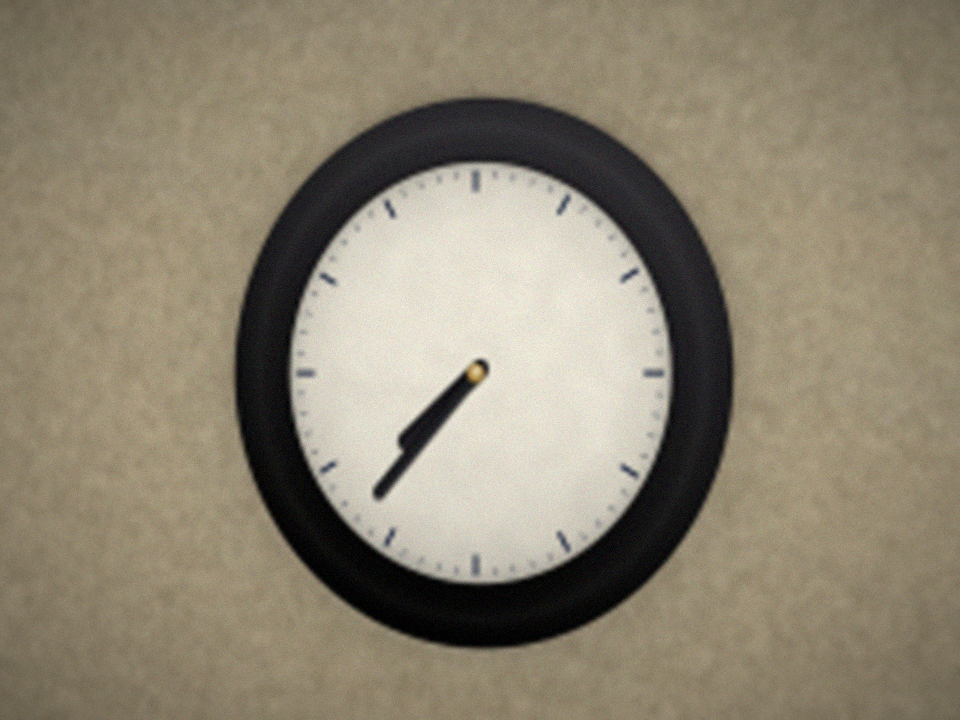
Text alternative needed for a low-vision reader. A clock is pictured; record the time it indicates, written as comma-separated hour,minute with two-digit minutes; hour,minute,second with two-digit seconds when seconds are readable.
7,37
